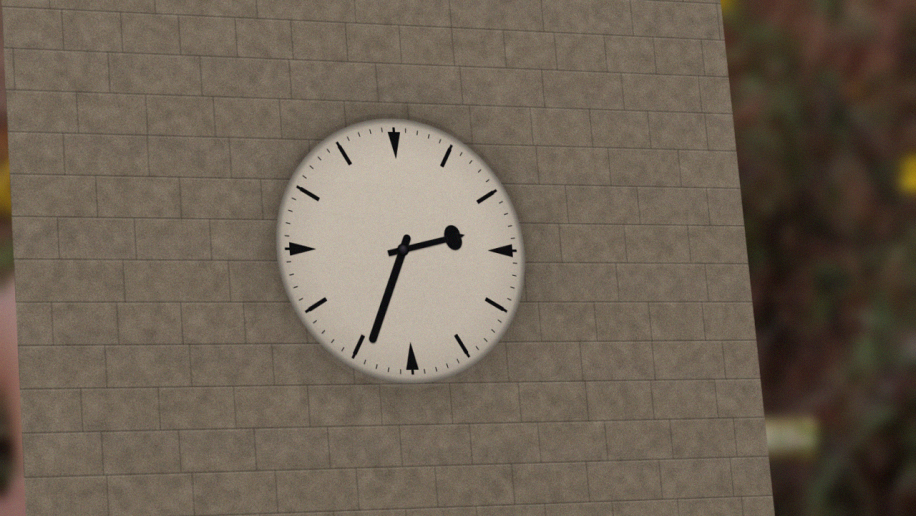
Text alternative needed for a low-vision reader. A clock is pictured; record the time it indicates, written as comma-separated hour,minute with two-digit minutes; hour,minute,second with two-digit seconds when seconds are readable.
2,34
